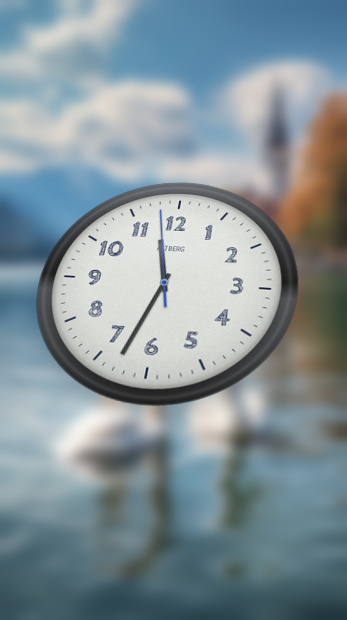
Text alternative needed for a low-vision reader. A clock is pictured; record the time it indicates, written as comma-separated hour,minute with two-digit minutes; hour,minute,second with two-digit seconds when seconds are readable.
11,32,58
